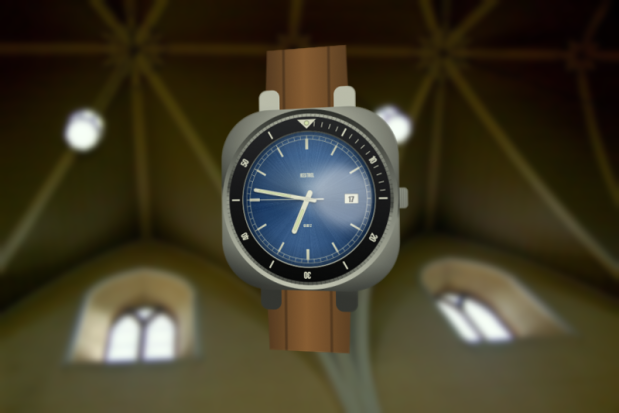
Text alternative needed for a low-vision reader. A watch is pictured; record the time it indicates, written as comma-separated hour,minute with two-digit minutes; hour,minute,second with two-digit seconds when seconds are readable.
6,46,45
